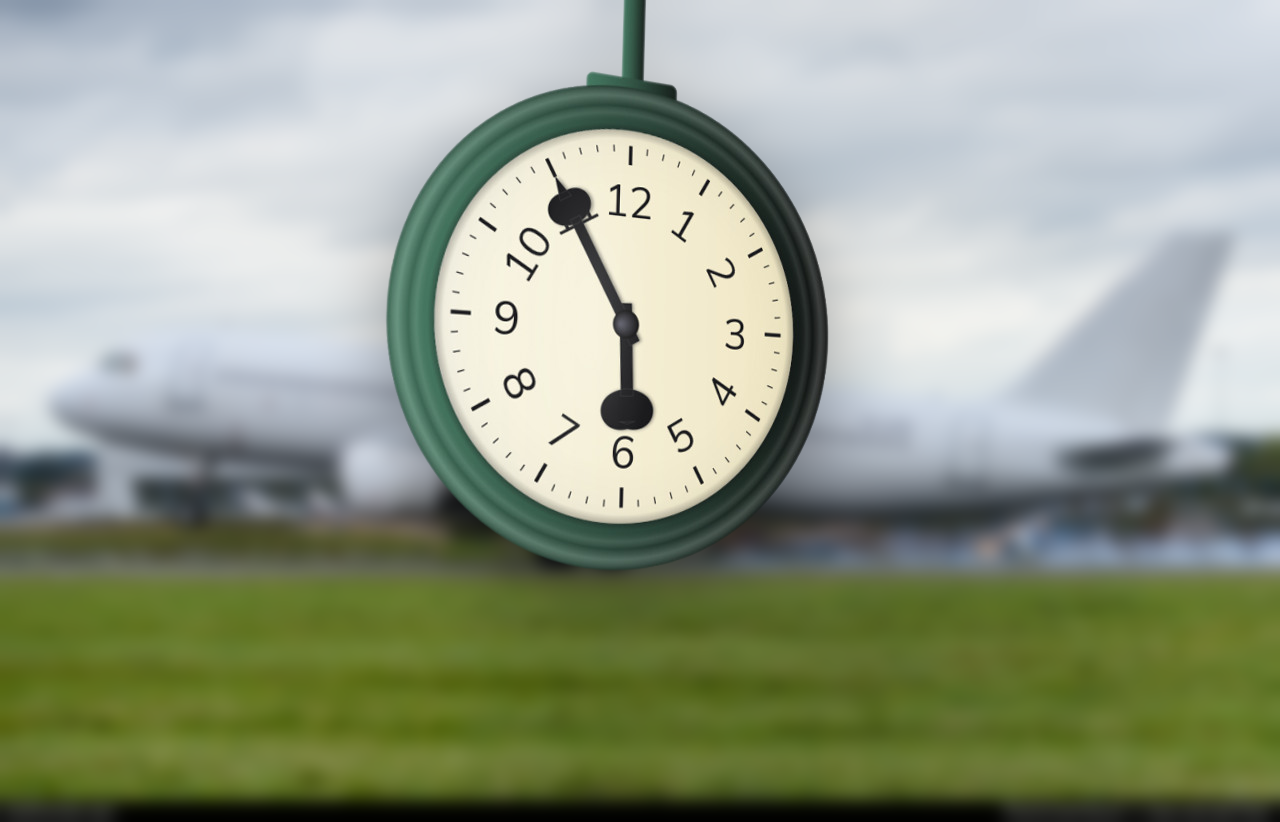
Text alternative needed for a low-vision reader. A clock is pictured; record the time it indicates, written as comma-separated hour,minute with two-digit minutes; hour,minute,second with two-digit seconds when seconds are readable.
5,55
